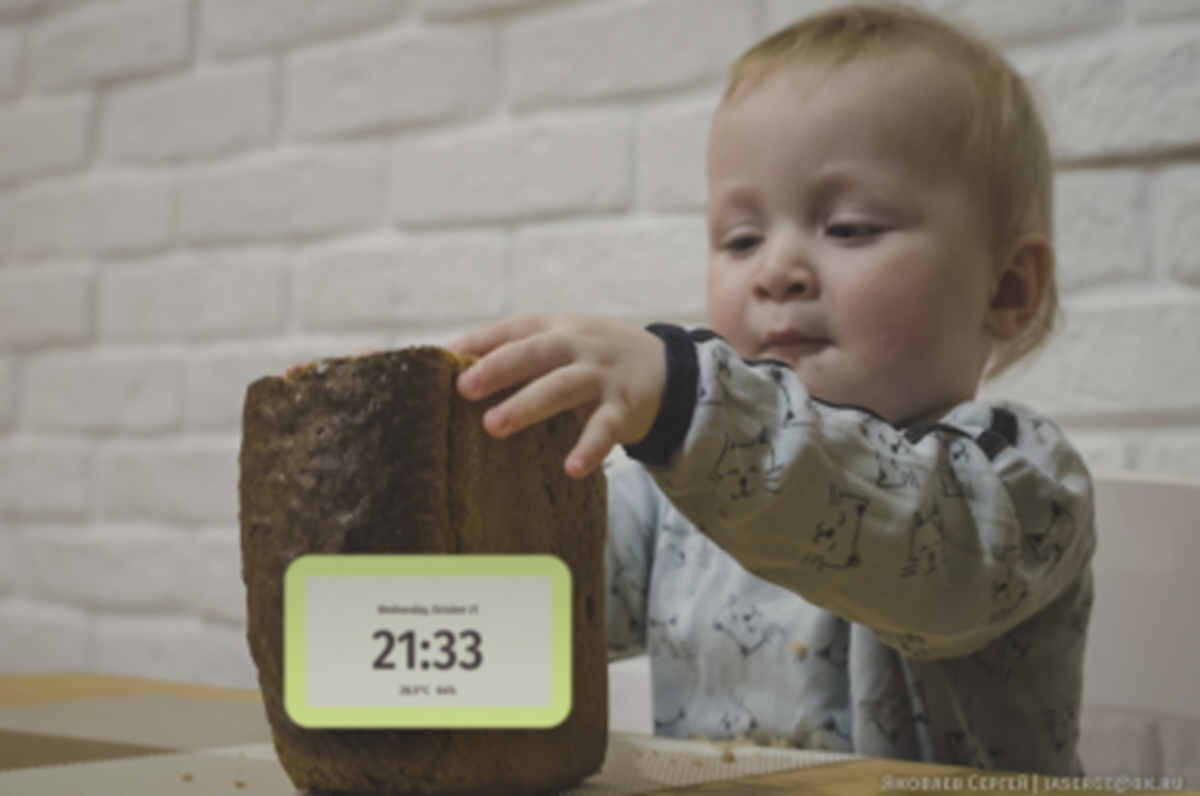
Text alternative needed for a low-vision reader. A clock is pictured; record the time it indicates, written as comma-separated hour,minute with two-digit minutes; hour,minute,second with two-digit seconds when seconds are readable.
21,33
